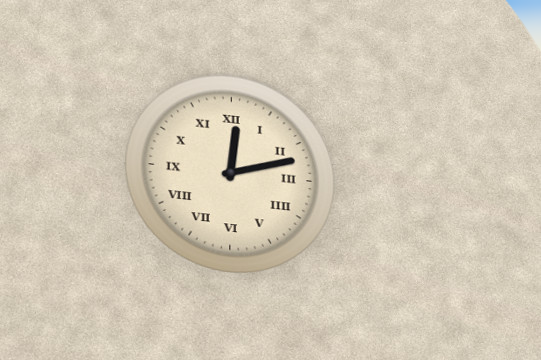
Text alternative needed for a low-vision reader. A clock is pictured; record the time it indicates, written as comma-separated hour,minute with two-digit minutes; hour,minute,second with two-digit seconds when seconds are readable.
12,12
